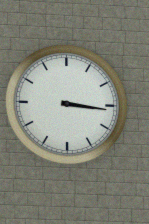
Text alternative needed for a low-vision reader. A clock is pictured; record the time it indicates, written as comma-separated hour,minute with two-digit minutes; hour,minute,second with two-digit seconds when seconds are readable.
3,16
